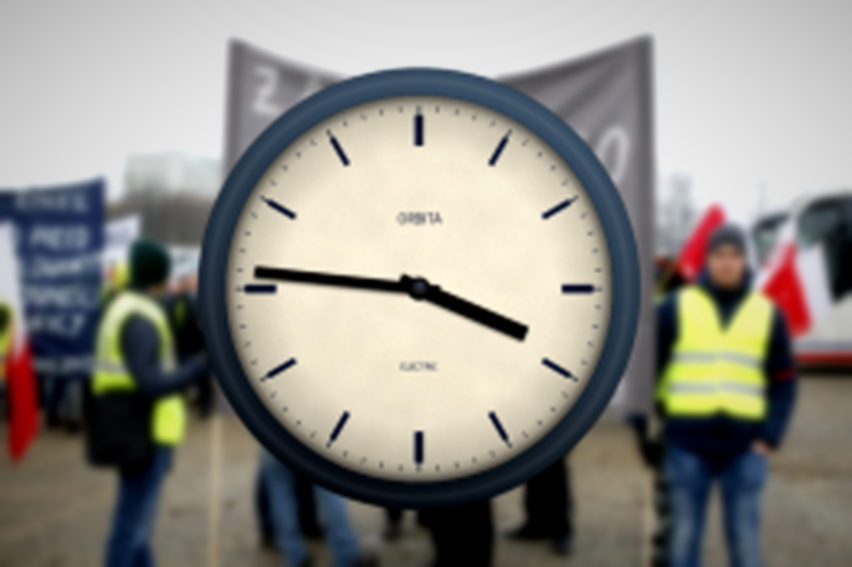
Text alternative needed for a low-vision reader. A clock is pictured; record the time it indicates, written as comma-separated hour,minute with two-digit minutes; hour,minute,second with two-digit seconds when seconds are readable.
3,46
